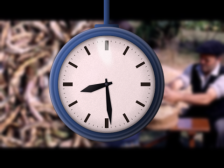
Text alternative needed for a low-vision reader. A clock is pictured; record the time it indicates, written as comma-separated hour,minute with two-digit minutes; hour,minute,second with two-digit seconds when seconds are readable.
8,29
